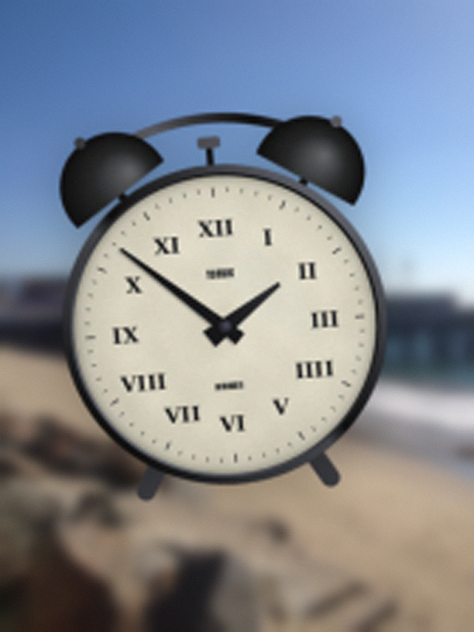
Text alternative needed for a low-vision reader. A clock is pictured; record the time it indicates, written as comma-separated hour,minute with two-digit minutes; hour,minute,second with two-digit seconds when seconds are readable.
1,52
